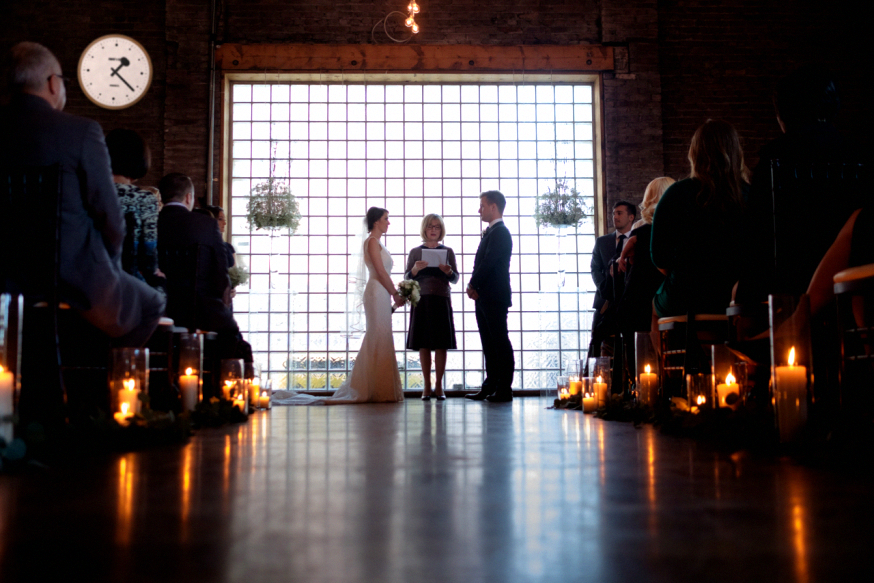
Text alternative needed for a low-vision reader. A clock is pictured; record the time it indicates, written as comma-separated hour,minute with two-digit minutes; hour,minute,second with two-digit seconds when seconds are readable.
1,22
